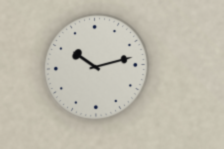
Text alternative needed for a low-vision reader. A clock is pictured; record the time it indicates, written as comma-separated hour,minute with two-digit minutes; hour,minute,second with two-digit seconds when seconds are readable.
10,13
